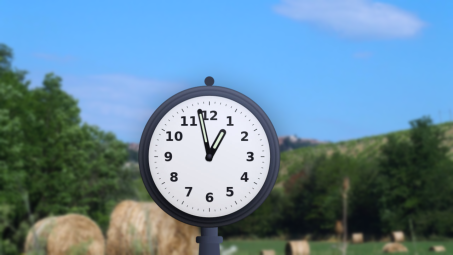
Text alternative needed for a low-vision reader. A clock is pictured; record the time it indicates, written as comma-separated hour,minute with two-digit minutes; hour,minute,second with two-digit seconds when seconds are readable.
12,58
